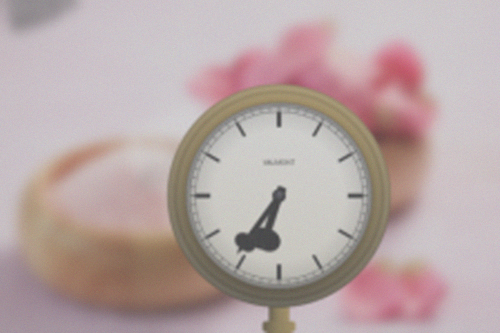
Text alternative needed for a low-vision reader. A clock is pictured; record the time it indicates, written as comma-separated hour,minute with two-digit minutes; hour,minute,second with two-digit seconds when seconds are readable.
6,36
